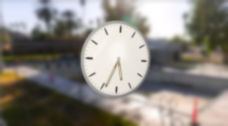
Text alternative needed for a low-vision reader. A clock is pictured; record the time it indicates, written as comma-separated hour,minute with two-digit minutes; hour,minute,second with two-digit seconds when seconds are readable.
5,34
